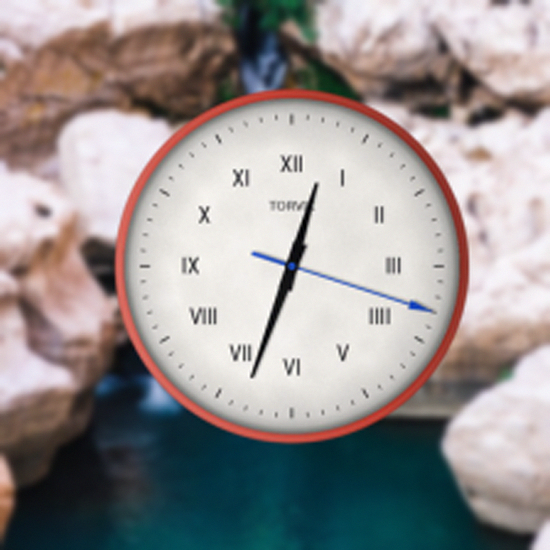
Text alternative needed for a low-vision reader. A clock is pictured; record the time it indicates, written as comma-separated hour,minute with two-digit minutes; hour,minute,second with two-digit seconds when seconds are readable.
12,33,18
